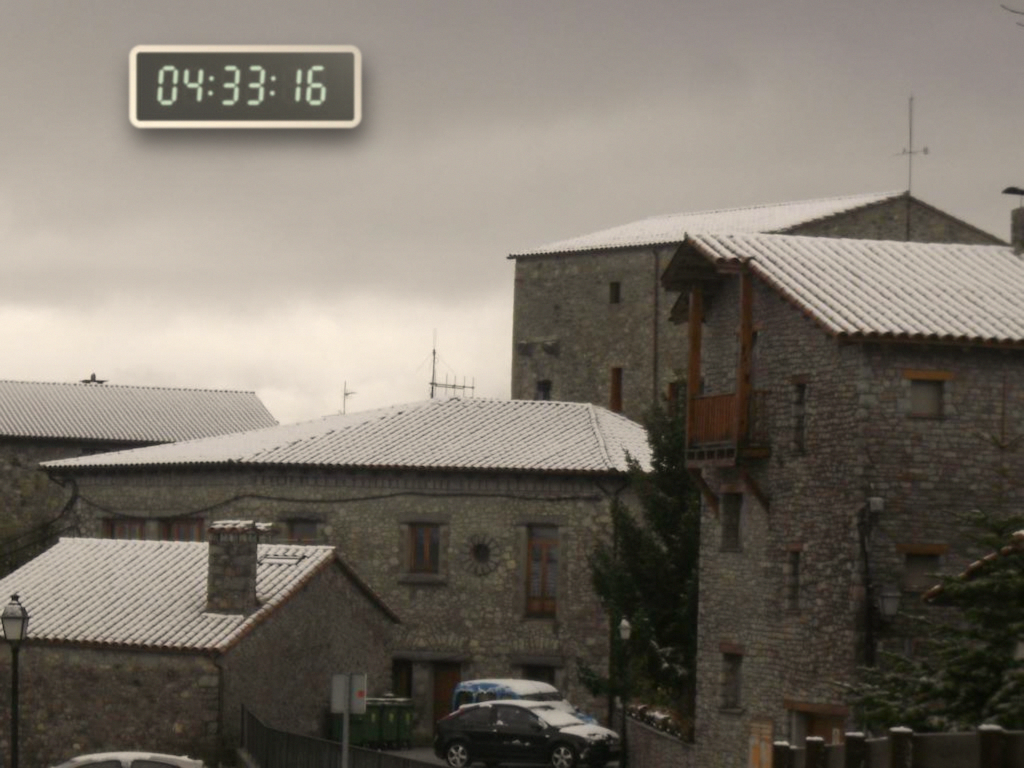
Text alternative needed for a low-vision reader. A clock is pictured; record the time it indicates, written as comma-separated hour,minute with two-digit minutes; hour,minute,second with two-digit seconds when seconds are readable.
4,33,16
